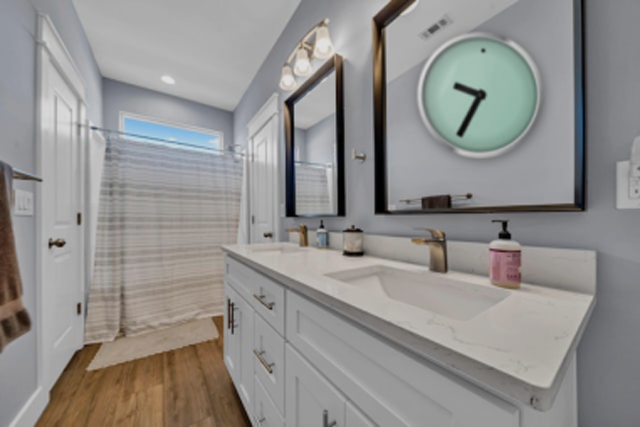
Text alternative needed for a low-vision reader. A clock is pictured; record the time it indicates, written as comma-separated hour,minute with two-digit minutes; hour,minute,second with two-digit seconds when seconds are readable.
9,34
